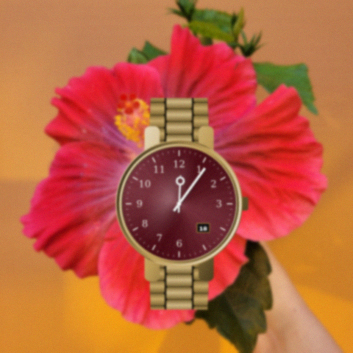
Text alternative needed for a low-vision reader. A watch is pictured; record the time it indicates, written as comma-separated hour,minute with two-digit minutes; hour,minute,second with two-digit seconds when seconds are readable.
12,06
